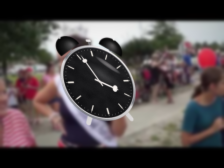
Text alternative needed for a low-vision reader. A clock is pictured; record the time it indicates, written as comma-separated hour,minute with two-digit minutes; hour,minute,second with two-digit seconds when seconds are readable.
3,56
